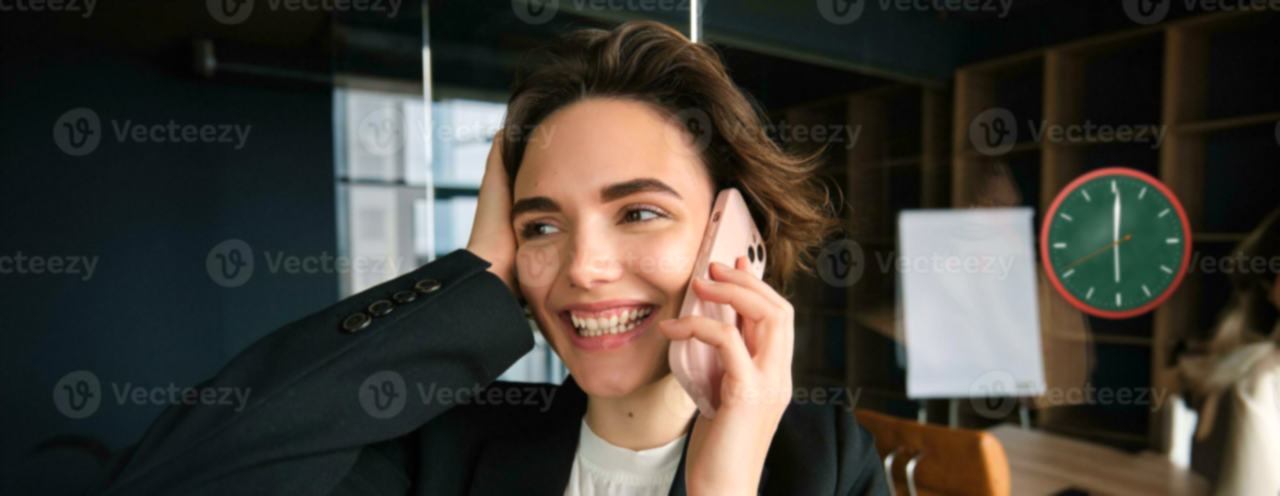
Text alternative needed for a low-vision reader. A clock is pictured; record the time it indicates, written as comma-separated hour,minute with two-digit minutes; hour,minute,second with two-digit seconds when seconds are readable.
6,00,41
